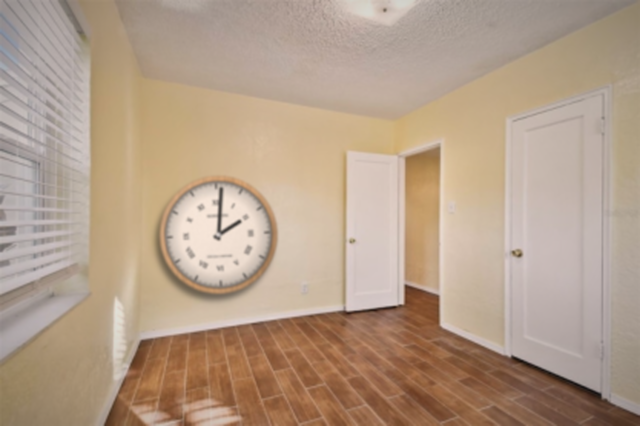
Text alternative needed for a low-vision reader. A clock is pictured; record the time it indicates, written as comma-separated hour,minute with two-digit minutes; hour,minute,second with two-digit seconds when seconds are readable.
2,01
